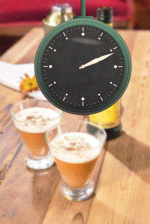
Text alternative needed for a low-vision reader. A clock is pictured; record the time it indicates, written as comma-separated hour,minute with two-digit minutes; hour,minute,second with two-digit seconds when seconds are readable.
2,11
